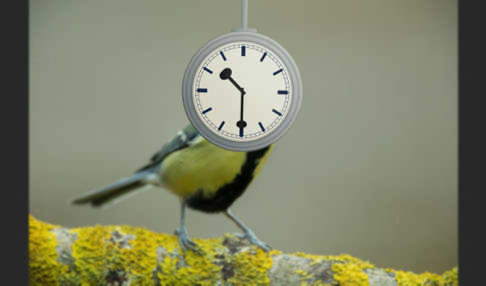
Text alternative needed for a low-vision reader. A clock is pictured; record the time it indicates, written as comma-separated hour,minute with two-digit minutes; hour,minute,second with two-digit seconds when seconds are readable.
10,30
